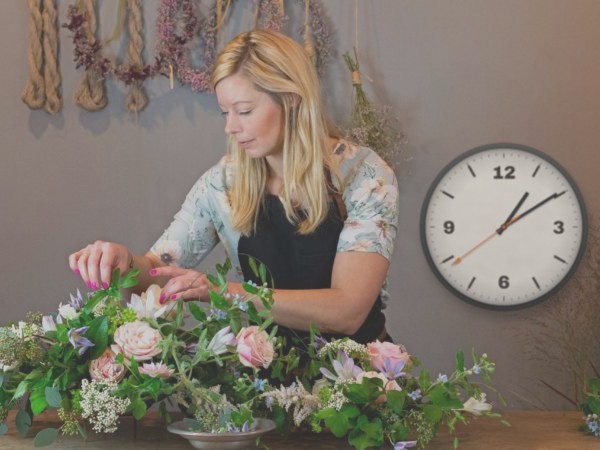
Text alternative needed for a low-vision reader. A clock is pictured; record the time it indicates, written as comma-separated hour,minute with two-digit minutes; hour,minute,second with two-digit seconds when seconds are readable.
1,09,39
